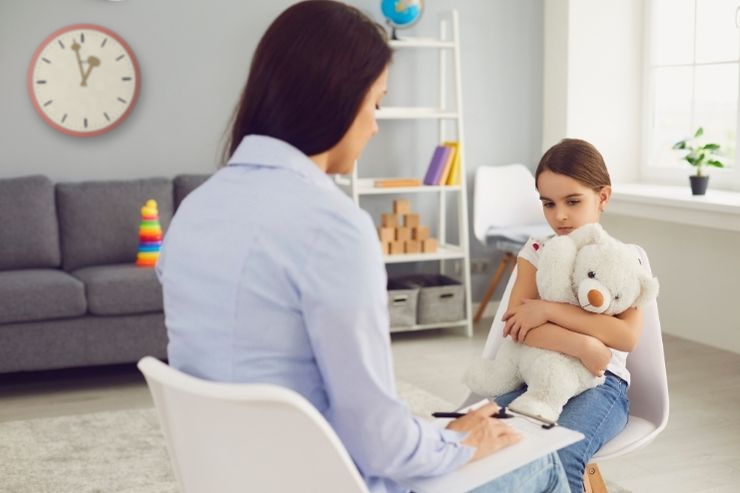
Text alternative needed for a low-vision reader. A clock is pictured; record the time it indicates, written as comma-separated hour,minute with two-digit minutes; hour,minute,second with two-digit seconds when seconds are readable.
12,58
